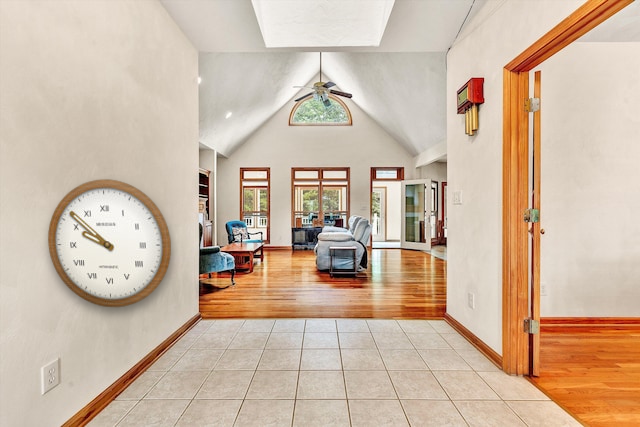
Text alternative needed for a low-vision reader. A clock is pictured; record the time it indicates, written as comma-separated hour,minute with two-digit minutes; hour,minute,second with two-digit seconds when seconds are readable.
9,52
